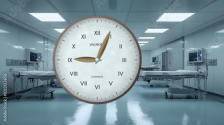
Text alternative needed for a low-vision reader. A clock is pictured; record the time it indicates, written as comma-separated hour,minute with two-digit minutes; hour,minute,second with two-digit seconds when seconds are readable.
9,04
